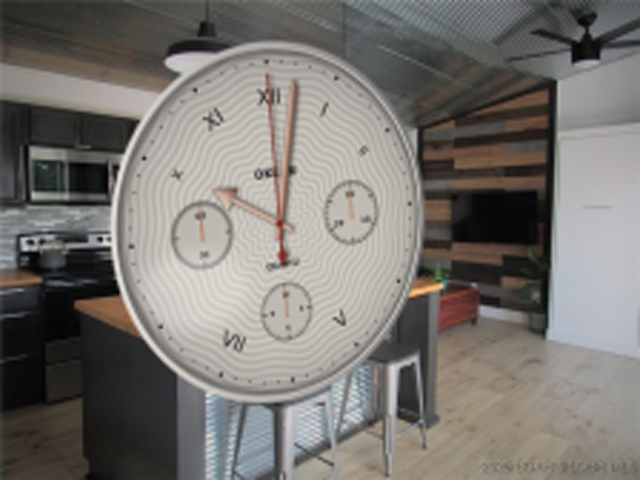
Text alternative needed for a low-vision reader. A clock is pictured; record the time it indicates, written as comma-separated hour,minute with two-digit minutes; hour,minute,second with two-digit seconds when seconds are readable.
10,02
